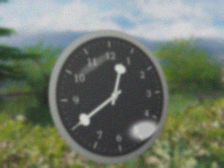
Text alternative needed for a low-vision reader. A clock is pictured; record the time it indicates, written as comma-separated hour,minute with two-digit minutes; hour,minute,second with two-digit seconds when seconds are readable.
12,40
